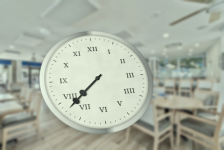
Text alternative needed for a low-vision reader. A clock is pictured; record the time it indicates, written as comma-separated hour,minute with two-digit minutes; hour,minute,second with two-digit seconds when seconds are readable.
7,38
